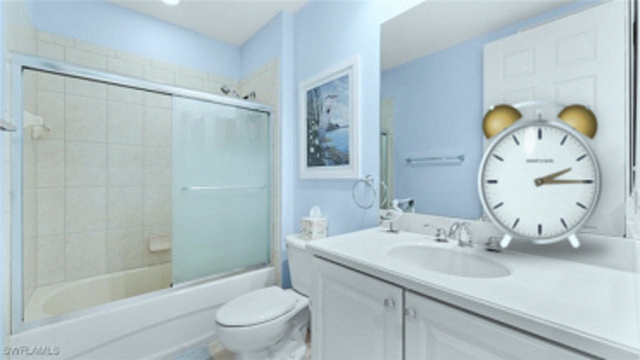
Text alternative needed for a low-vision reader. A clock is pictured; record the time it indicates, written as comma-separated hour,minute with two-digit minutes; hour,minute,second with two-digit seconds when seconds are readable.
2,15
